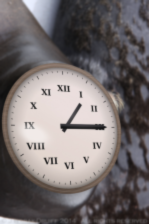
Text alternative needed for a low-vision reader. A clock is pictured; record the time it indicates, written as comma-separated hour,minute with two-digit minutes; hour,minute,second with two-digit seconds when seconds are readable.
1,15
